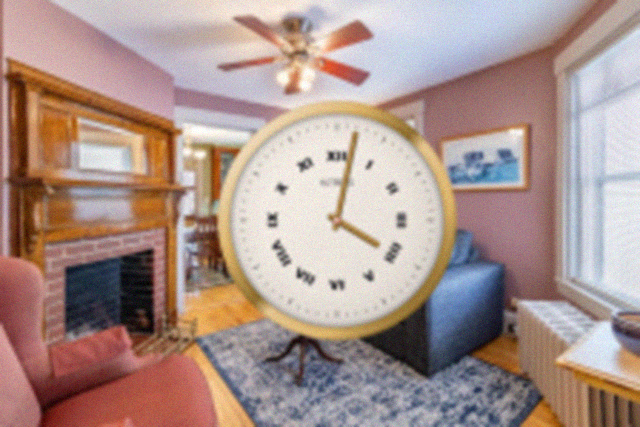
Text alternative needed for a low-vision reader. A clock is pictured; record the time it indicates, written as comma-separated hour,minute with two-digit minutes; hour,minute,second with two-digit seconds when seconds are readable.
4,02
